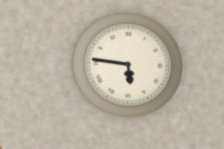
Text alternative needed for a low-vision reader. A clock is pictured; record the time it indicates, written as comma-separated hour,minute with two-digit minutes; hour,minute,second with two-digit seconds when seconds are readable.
5,46
